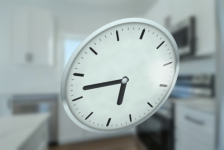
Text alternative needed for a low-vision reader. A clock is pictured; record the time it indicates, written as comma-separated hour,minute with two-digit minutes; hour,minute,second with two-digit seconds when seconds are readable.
5,42
